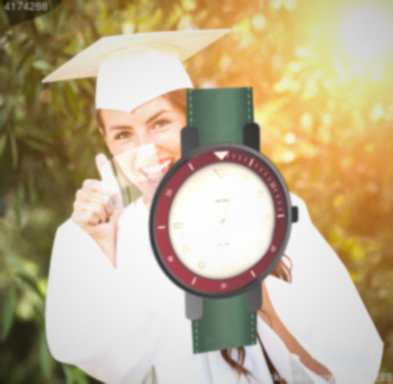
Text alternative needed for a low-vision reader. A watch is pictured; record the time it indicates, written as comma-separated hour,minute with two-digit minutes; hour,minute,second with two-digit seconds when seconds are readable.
12,43
